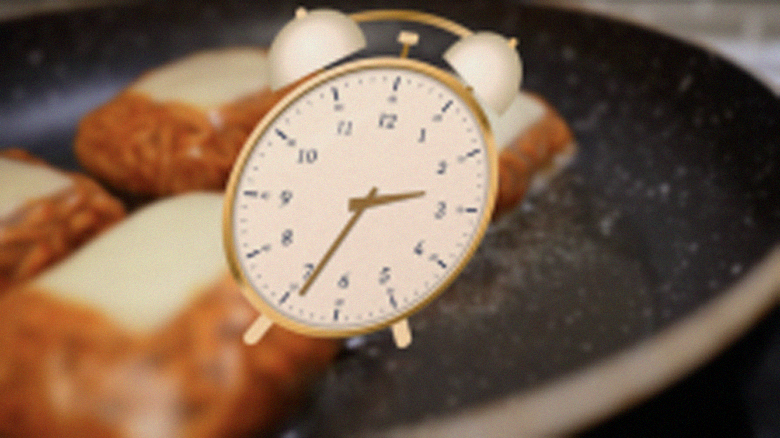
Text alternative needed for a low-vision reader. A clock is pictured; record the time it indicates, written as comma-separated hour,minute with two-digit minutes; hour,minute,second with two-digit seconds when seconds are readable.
2,34
